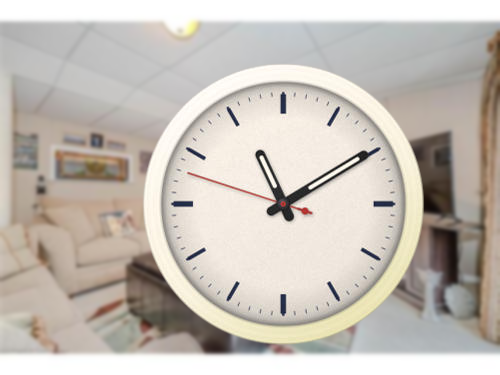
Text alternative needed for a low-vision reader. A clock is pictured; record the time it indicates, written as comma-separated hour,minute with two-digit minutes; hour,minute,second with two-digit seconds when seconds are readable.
11,09,48
